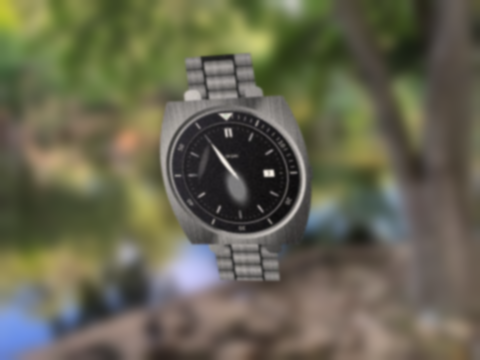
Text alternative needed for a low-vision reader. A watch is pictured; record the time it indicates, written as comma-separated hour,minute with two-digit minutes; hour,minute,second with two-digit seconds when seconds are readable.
10,55
